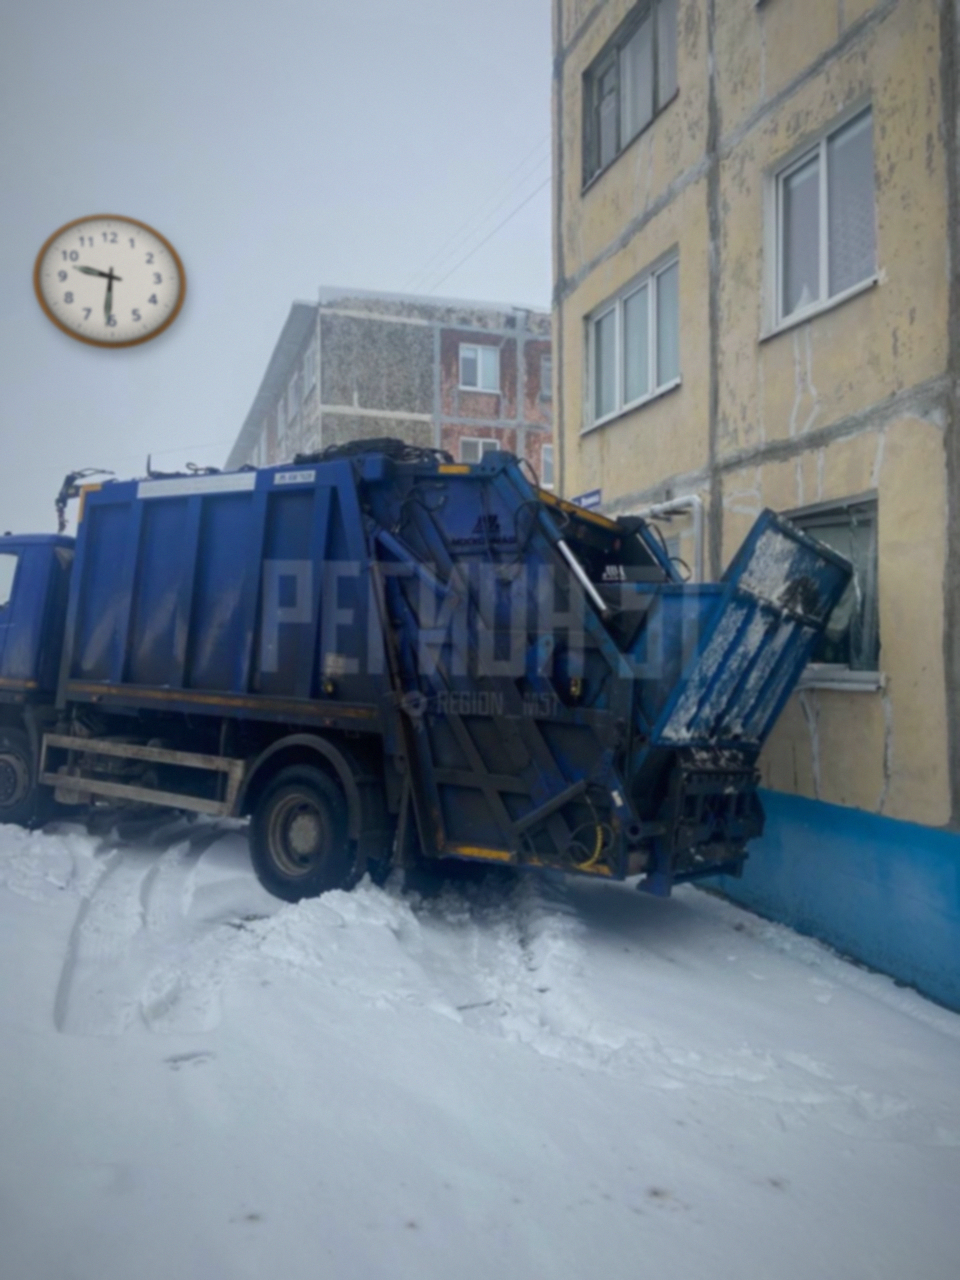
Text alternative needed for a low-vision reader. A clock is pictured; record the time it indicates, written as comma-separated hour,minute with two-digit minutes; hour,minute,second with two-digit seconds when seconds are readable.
9,31
